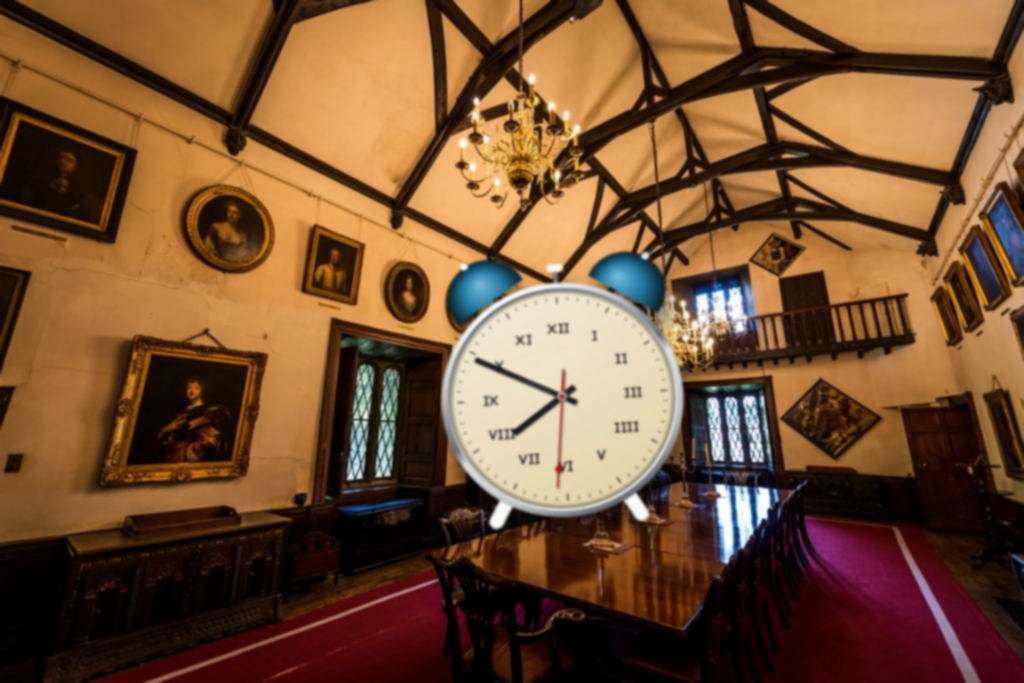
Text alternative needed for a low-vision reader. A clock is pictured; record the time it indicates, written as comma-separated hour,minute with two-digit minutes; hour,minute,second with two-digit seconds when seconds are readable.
7,49,31
